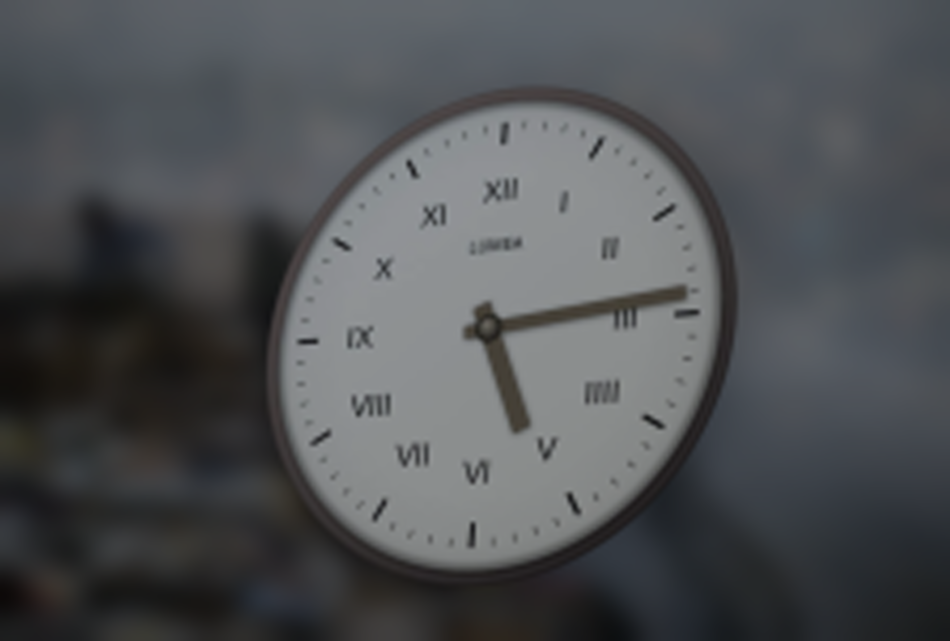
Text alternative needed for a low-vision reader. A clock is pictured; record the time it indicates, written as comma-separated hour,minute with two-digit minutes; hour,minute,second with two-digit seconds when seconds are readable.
5,14
